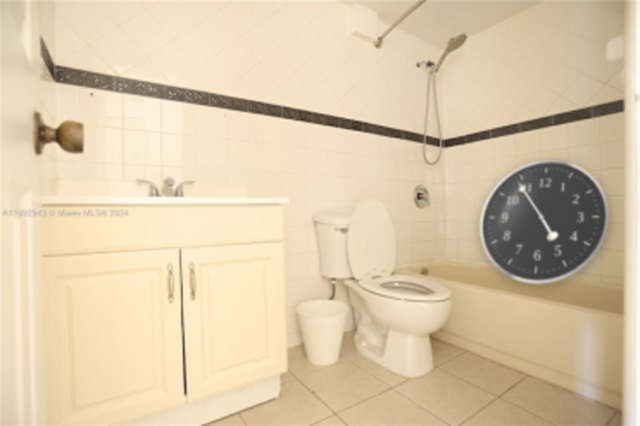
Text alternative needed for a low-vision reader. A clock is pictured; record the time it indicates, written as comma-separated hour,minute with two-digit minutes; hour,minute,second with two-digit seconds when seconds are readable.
4,54
